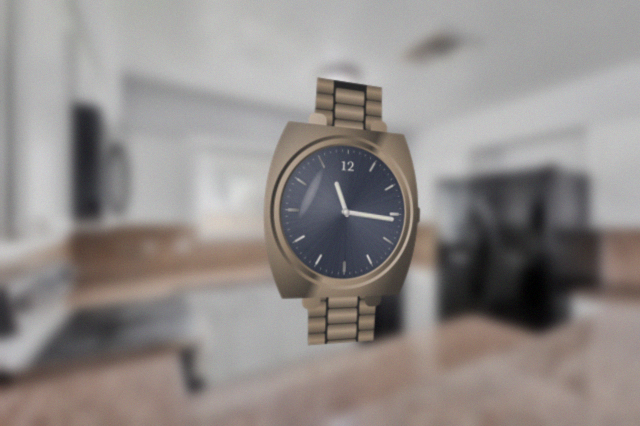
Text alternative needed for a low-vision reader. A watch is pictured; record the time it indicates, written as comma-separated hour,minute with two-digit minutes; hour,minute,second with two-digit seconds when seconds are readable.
11,16
